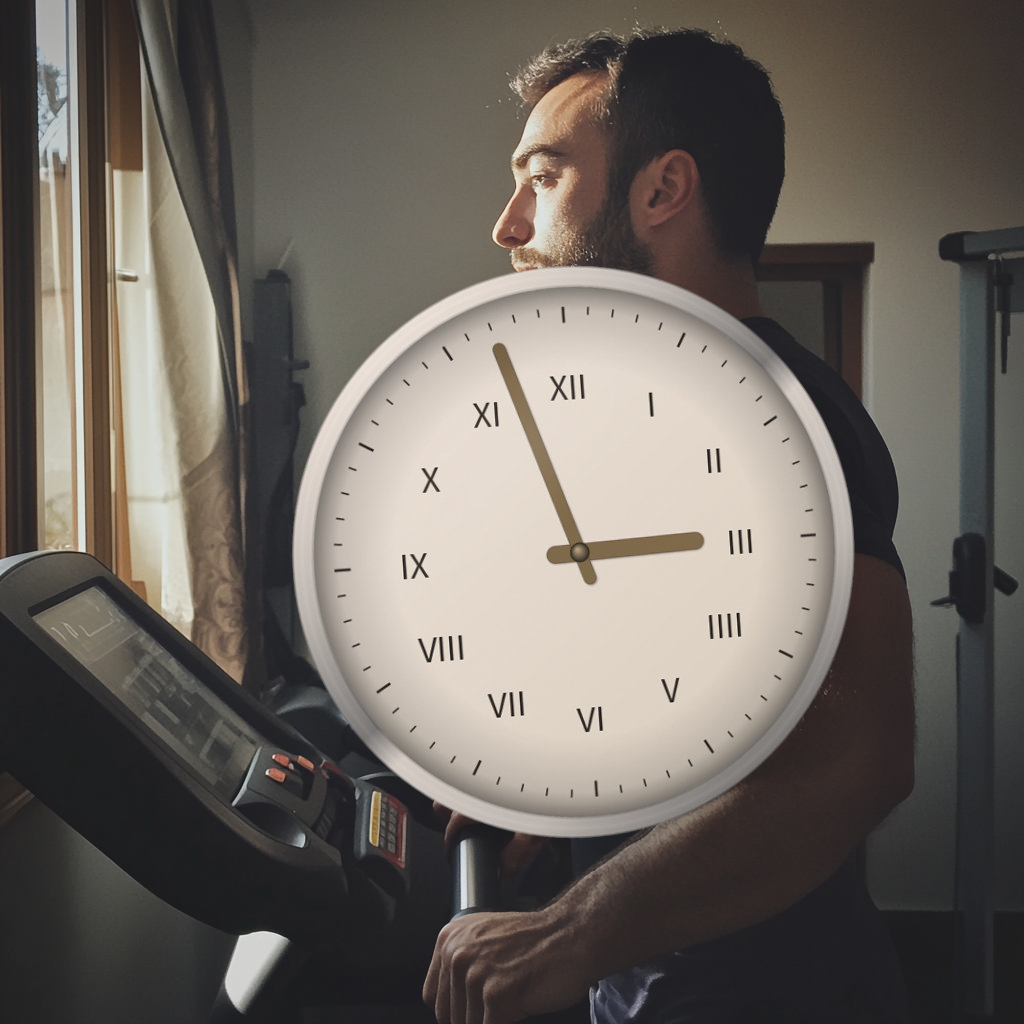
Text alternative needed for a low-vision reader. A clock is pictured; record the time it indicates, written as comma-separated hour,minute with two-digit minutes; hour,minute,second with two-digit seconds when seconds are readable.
2,57
